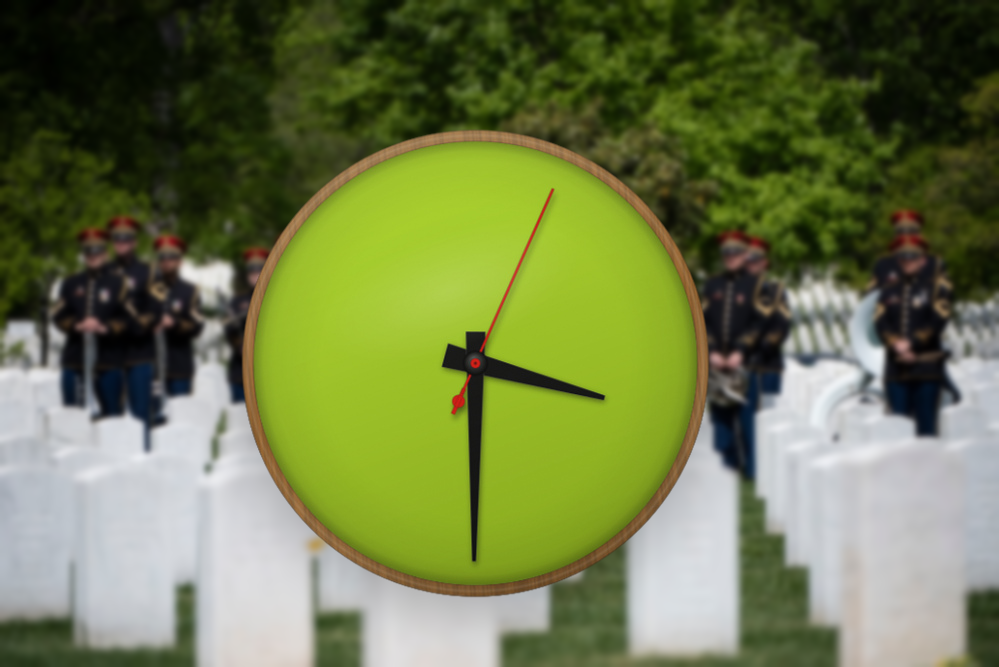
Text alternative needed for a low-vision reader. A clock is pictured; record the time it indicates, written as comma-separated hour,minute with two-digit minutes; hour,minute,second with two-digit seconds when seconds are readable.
3,30,04
